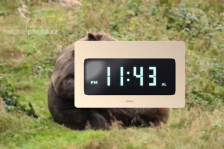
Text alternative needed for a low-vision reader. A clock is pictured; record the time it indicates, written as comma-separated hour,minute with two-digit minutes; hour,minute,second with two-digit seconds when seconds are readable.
11,43
